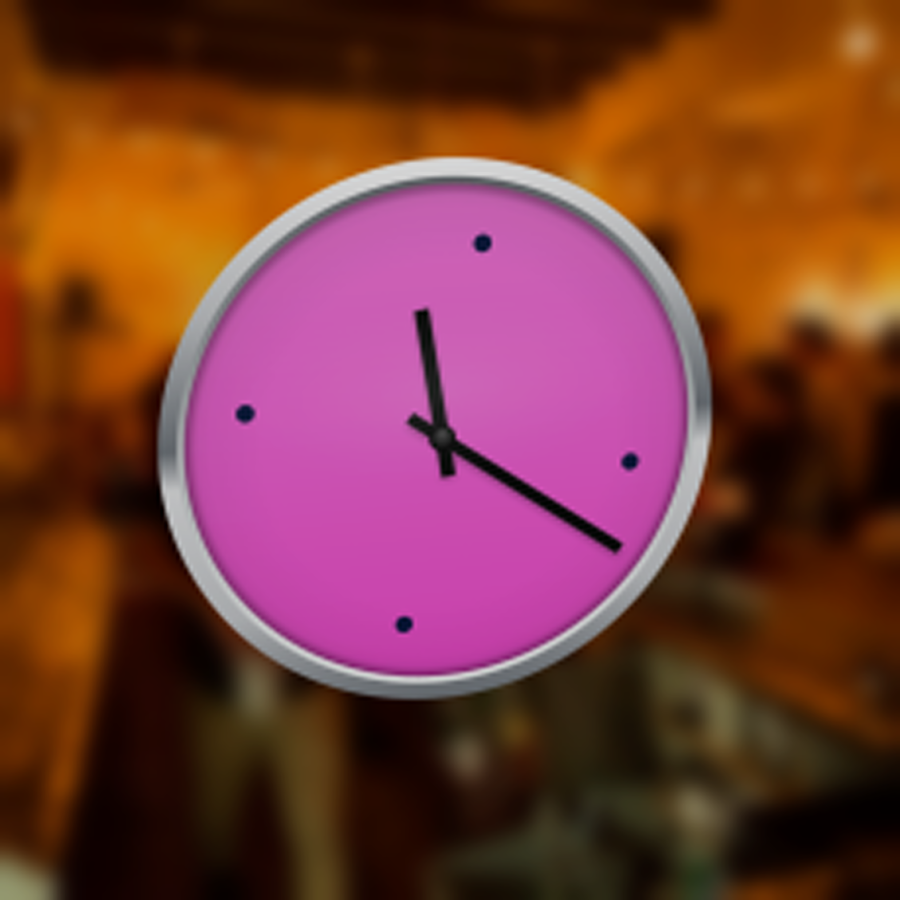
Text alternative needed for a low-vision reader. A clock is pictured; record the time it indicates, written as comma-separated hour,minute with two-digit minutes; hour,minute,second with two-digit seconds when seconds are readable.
11,19
